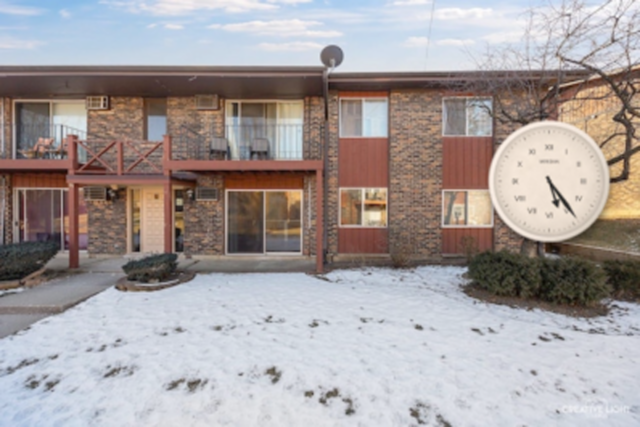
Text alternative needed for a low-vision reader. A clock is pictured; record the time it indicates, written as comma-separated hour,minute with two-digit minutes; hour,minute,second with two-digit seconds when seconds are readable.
5,24
